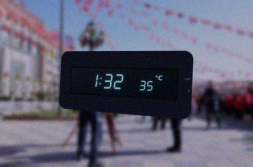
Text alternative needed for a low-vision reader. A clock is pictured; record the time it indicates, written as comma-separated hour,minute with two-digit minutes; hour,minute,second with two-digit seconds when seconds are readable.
1,32
